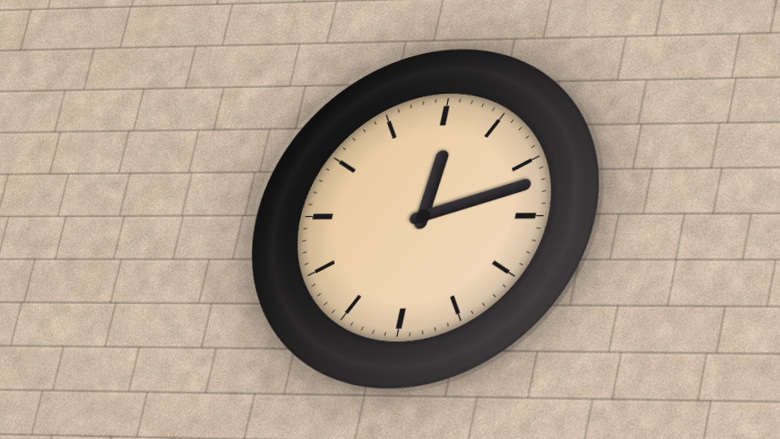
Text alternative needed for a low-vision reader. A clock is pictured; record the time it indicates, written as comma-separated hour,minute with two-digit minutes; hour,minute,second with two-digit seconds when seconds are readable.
12,12
